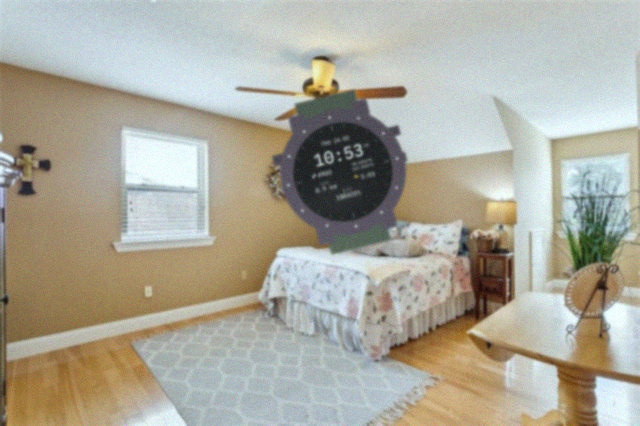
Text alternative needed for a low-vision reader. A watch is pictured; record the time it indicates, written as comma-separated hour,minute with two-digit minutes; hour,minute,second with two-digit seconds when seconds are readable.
10,53
